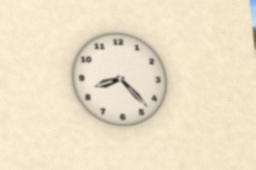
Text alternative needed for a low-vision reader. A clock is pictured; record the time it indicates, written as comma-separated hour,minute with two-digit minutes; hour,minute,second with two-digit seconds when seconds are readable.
8,23
